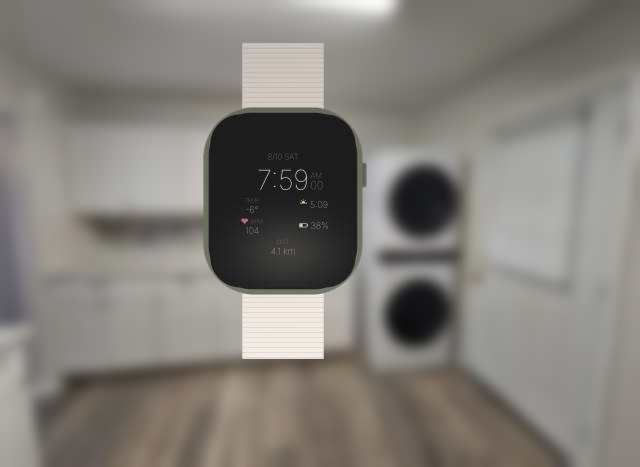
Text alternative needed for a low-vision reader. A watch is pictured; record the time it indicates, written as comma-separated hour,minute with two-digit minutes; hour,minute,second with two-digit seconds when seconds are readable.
7,59,00
